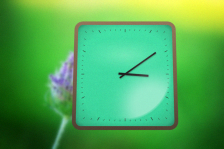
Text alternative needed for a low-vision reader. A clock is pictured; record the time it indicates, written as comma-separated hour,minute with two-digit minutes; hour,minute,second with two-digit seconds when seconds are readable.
3,09
